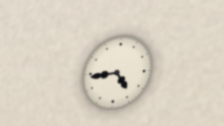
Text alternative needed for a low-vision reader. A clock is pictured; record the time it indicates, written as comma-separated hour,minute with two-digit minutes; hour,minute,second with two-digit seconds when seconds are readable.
4,44
